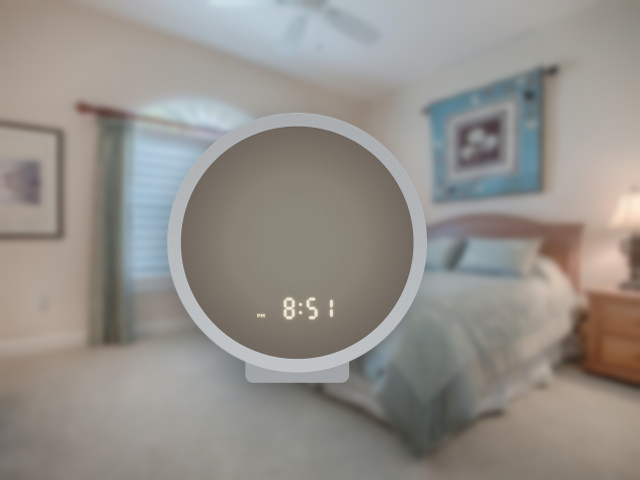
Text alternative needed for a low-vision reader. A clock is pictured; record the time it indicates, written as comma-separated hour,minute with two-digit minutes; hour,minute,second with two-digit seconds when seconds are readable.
8,51
